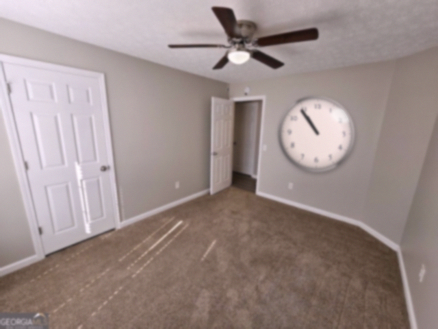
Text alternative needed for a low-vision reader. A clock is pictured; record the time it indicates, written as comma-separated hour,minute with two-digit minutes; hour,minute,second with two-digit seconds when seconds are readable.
10,54
